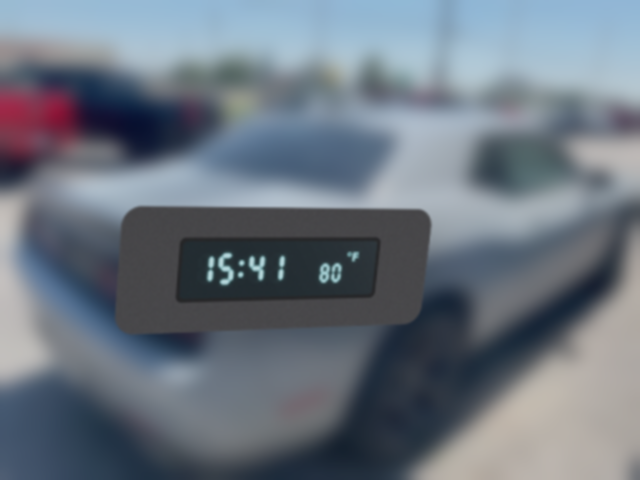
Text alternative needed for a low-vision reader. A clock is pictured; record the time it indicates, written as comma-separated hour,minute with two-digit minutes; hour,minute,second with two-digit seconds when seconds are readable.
15,41
